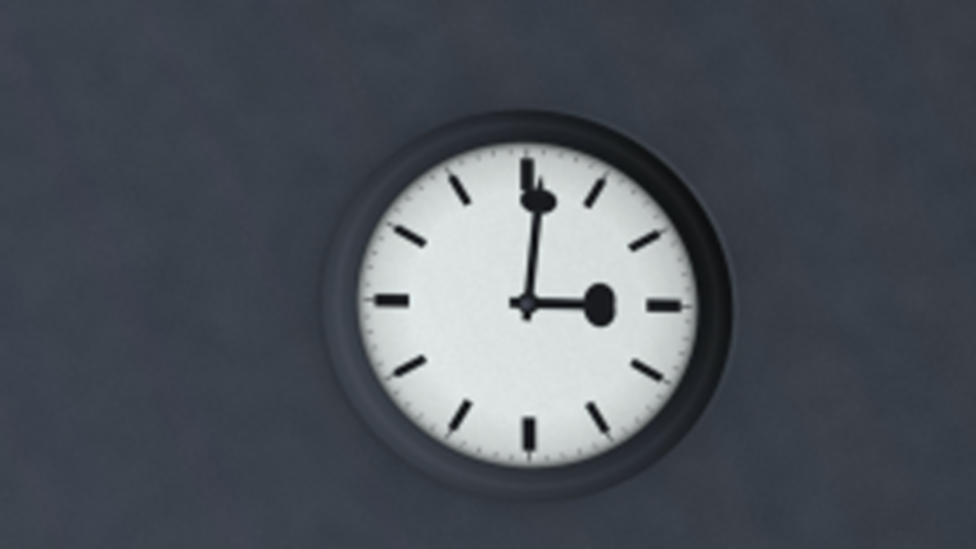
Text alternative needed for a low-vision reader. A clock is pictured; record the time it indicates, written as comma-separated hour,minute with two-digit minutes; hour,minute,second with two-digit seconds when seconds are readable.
3,01
